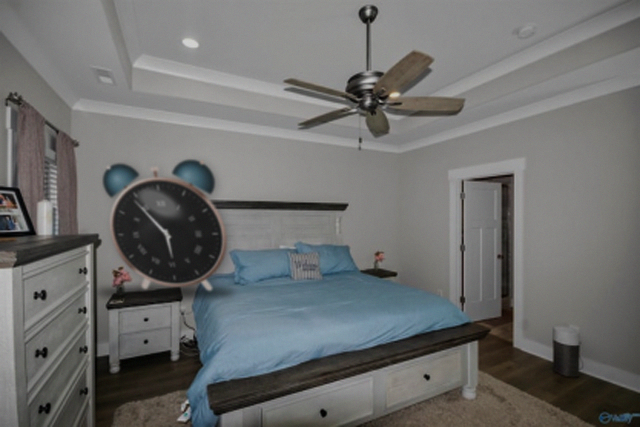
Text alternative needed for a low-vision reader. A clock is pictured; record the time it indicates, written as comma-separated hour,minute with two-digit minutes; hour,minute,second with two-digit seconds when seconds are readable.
5,54
